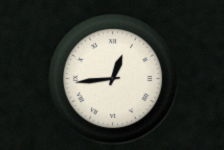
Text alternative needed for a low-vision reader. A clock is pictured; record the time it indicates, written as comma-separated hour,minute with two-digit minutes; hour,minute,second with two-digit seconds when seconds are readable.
12,44
